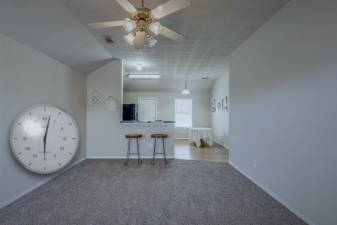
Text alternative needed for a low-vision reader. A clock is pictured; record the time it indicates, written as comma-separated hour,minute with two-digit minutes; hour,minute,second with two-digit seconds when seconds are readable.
6,02
